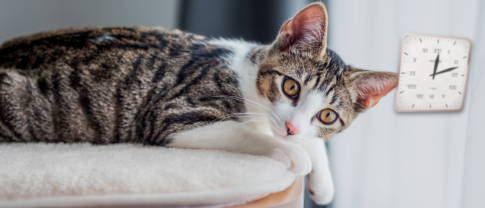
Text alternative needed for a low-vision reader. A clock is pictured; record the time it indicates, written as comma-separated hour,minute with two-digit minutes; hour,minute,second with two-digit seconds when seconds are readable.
12,12
